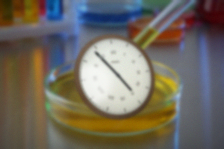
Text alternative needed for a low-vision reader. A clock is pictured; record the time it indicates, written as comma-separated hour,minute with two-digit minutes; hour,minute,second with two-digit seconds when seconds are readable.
4,54
